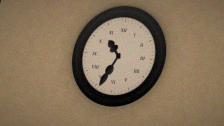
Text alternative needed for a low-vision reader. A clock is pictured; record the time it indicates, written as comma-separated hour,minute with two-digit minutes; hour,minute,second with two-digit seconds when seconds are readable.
10,34
